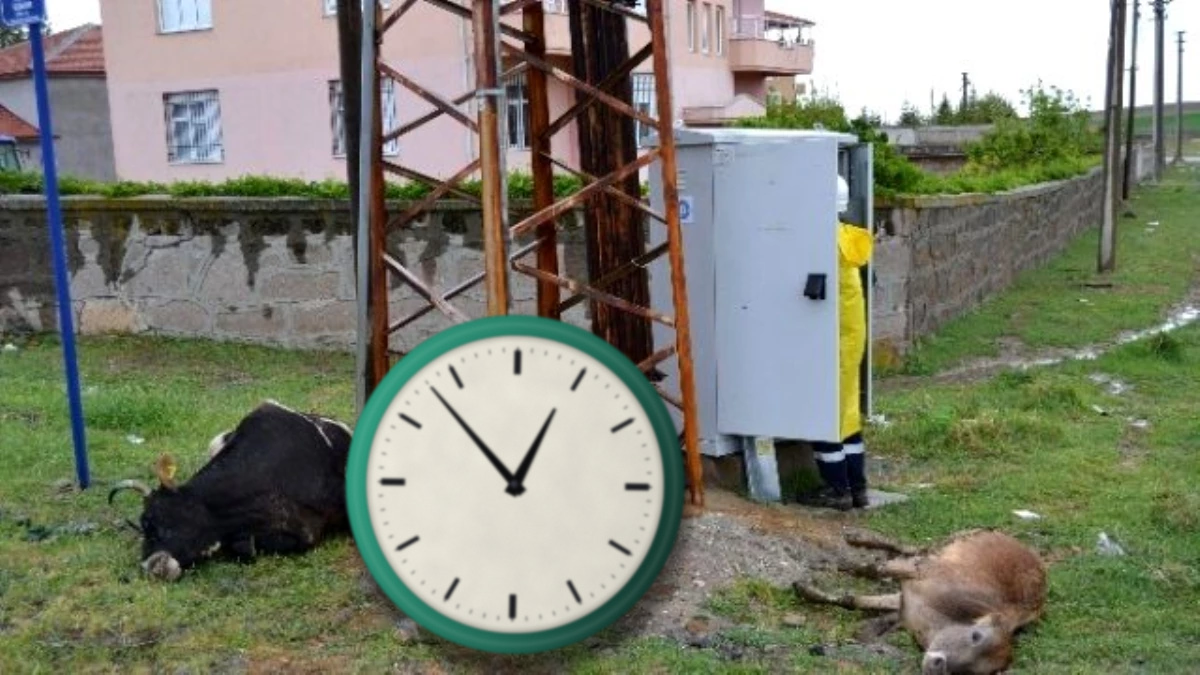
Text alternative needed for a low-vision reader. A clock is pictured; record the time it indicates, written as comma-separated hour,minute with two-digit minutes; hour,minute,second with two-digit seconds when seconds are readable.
12,53
